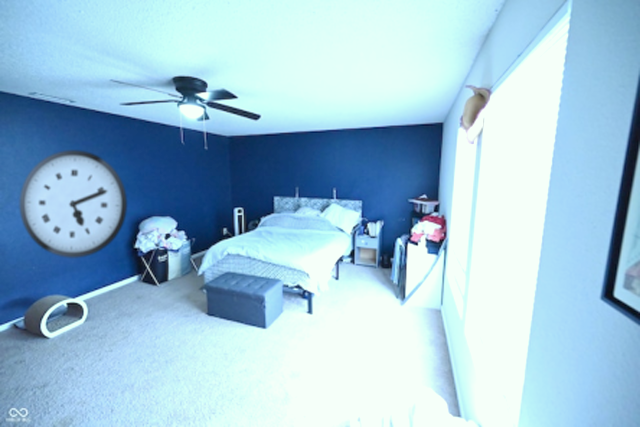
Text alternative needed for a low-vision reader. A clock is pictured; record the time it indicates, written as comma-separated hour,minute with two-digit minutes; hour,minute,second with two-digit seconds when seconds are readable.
5,11
